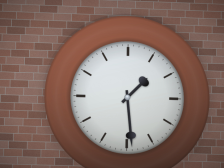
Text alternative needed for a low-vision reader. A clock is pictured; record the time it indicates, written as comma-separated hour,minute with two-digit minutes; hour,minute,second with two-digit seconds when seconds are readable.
1,29
